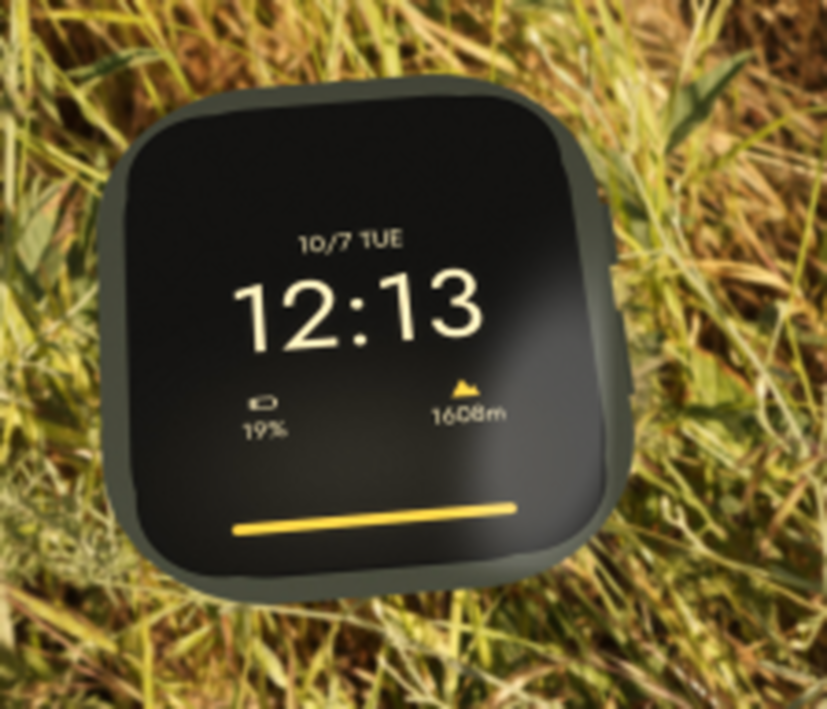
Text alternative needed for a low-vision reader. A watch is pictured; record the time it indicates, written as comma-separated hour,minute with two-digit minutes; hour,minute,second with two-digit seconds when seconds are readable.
12,13
